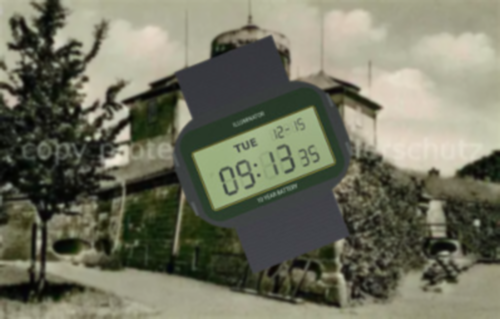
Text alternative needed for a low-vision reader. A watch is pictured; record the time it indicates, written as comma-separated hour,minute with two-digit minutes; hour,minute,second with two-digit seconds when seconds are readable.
9,13,35
